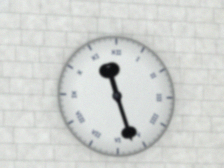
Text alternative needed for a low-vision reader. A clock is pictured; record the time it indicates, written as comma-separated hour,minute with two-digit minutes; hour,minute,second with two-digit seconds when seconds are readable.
11,27
